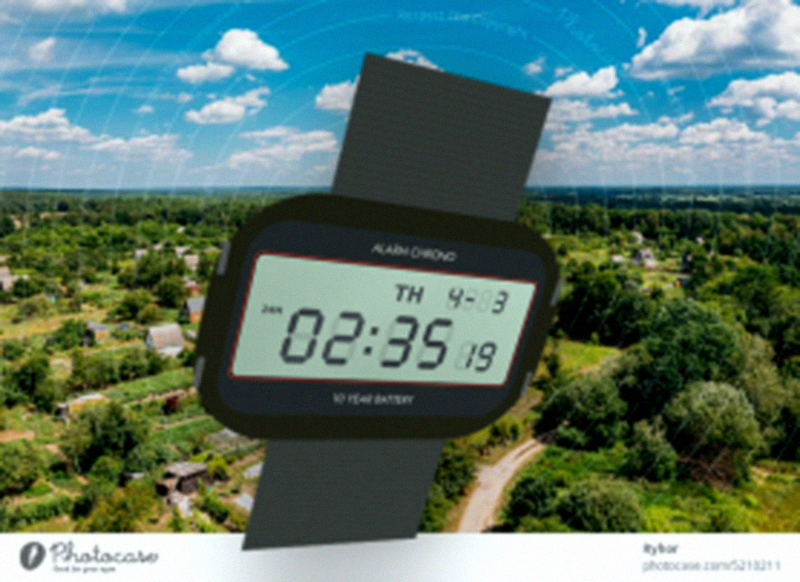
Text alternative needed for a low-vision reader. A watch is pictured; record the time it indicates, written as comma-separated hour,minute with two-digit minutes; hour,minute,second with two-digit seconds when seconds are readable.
2,35,19
